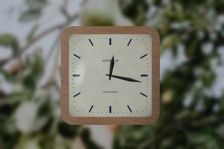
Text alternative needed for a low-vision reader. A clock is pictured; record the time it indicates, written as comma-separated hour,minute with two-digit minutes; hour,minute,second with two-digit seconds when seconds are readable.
12,17
